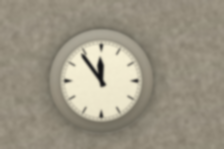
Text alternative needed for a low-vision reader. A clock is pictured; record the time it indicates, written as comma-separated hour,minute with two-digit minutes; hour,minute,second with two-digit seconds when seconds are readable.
11,54
